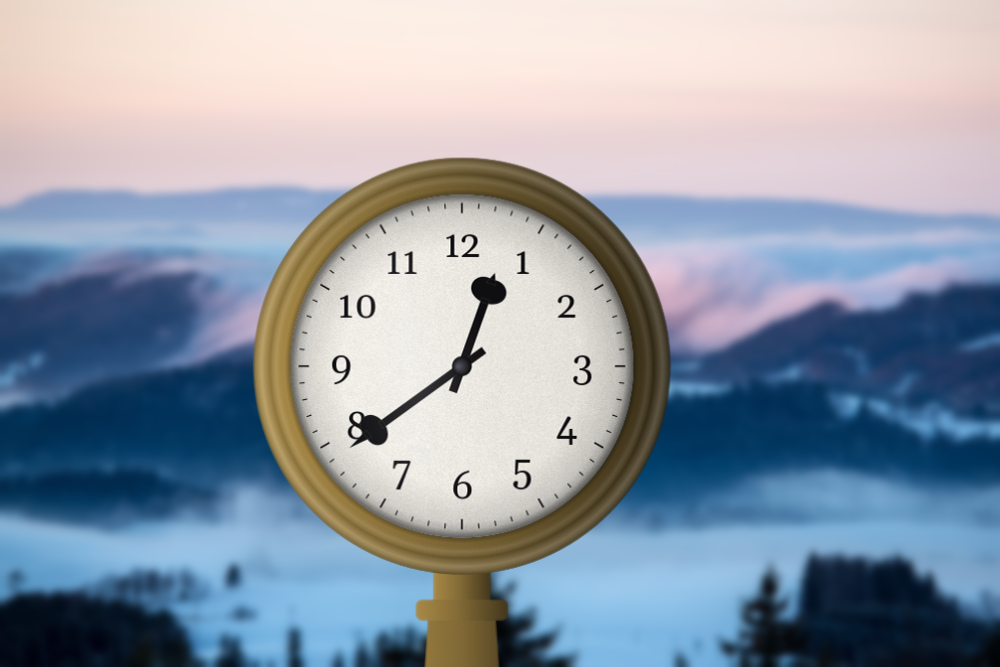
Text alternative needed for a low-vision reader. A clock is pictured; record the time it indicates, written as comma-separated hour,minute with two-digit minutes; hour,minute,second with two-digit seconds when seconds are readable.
12,39
